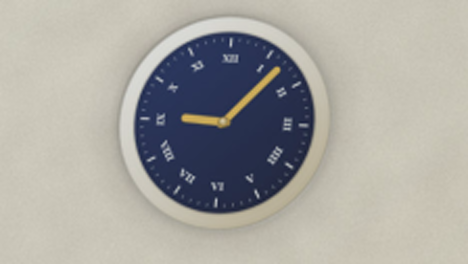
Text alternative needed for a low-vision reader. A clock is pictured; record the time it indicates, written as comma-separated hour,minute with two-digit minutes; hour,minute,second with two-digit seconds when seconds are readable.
9,07
